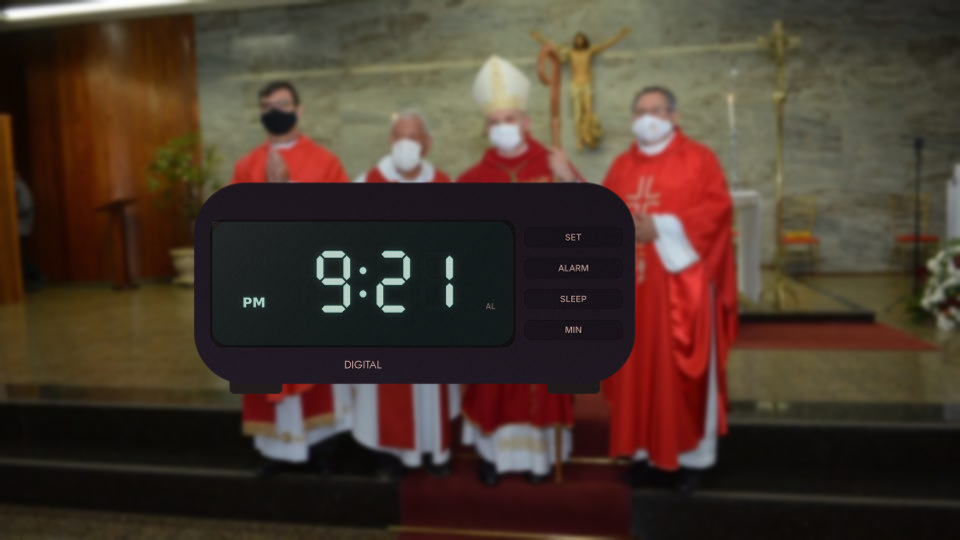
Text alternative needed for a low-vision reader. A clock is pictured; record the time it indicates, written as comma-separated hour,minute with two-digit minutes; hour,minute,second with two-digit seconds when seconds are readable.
9,21
